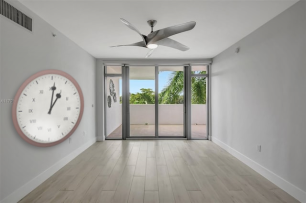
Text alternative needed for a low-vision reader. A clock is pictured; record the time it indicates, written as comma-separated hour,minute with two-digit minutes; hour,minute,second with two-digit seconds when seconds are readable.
1,01
